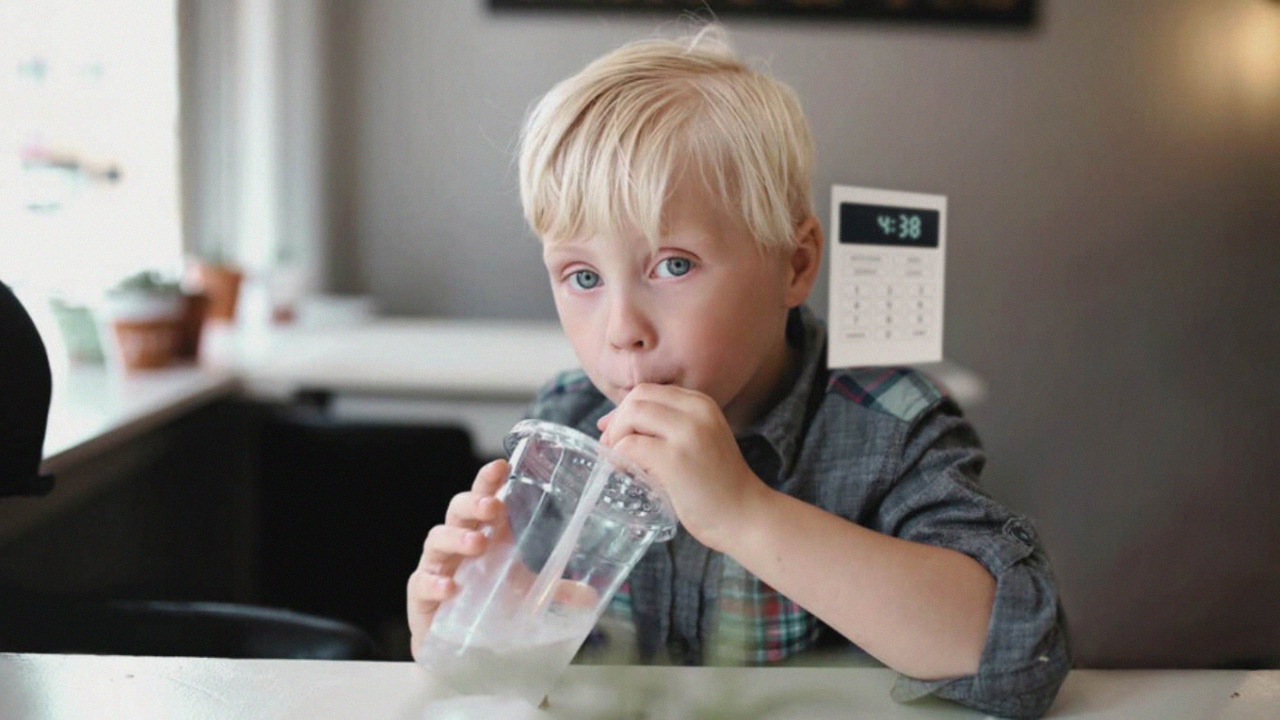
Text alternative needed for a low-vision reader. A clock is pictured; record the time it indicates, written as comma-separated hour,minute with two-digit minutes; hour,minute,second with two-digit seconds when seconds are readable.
4,38
